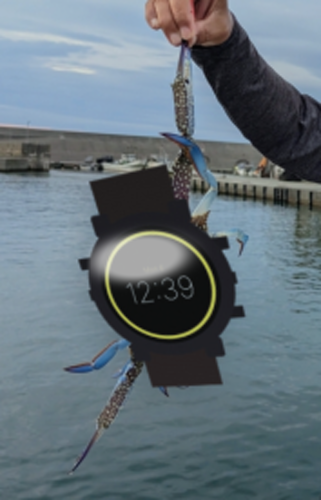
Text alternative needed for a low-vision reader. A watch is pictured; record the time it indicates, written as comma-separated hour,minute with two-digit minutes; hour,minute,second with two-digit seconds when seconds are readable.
12,39
